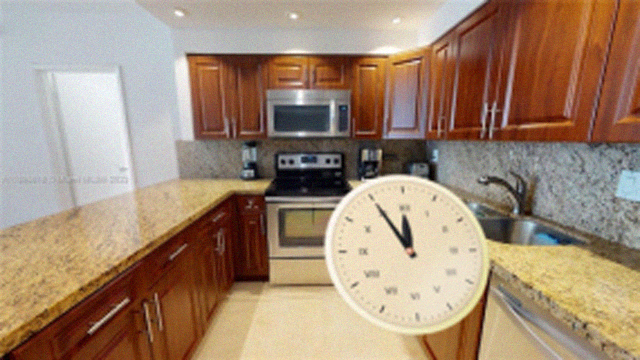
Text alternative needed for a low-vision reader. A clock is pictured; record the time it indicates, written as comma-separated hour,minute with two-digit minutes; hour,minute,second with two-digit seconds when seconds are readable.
11,55
